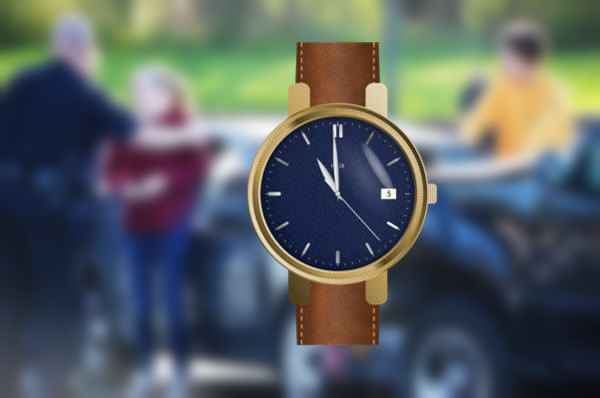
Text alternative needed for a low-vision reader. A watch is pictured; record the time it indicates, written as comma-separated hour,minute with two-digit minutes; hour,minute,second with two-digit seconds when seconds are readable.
10,59,23
